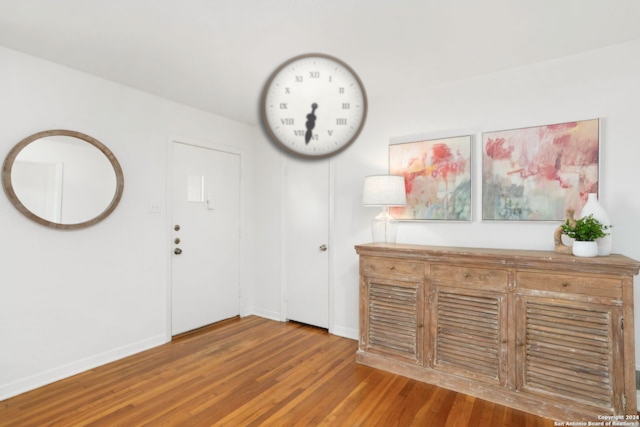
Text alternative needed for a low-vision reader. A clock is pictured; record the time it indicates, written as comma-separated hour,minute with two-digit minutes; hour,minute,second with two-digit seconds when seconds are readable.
6,32
